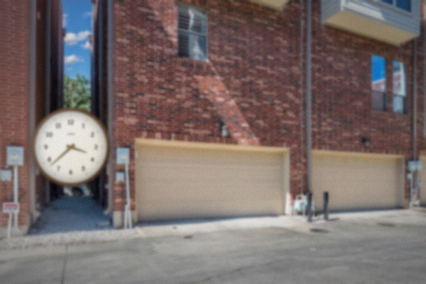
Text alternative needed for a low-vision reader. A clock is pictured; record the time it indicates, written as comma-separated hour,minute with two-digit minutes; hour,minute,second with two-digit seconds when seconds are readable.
3,38
